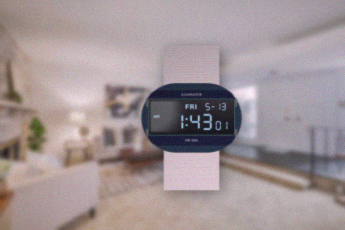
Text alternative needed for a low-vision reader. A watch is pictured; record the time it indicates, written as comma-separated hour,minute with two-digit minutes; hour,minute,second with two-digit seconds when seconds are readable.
1,43,01
